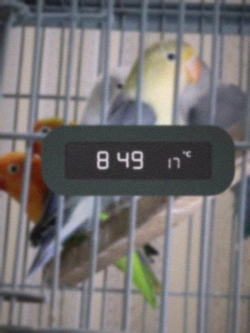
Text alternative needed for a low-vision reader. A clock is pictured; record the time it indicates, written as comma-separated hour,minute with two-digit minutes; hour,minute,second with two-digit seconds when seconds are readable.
8,49
